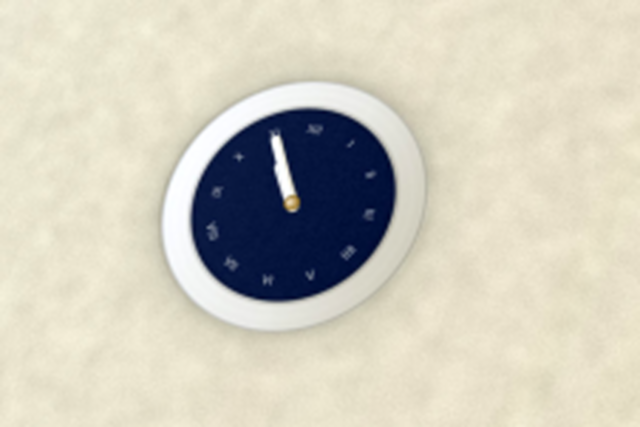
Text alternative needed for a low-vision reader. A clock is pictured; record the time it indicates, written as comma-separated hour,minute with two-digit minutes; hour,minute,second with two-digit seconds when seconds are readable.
10,55
